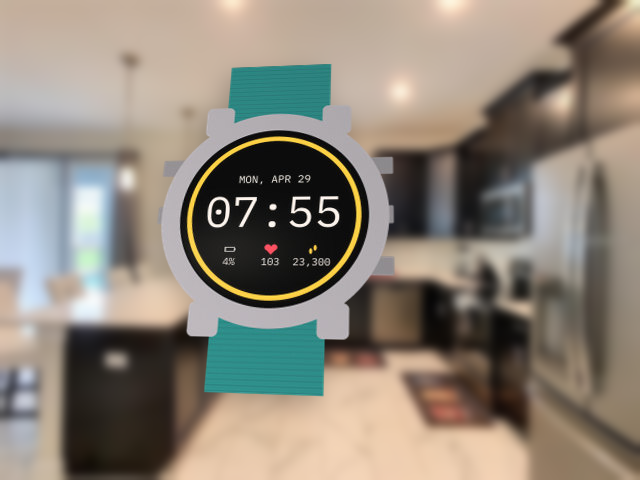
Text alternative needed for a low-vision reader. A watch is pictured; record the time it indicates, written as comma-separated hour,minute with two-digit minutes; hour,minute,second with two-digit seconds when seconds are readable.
7,55
